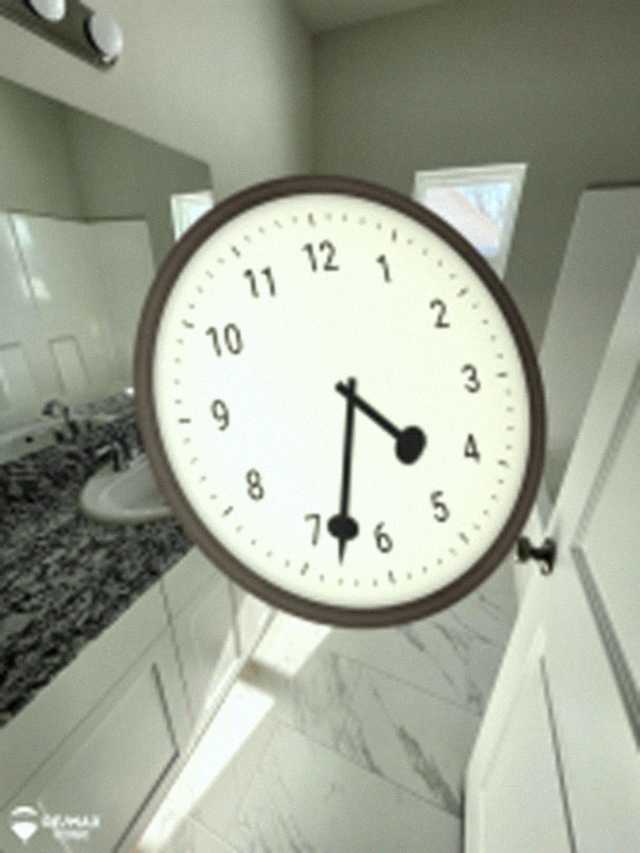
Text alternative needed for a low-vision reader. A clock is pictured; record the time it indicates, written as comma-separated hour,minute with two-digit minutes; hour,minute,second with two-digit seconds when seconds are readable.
4,33
